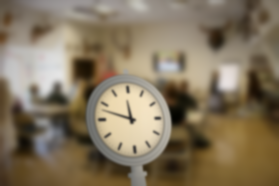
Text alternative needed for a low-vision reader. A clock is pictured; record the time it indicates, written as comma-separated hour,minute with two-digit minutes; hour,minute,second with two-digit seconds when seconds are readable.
11,48
